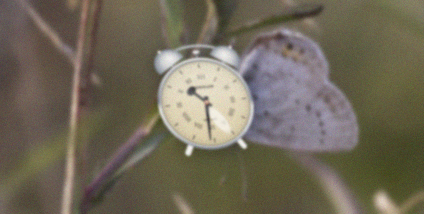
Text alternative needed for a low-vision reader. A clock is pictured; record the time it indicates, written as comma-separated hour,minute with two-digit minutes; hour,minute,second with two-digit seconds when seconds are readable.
10,31
